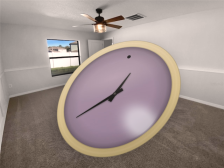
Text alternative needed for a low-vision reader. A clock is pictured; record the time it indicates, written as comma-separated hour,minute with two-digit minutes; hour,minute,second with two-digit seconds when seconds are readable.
12,38
